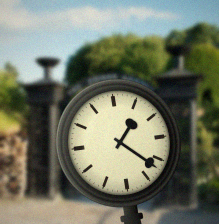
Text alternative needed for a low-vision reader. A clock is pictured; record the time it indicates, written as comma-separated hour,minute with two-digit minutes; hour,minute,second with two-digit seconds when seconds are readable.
1,22
